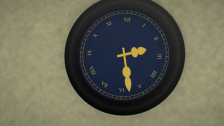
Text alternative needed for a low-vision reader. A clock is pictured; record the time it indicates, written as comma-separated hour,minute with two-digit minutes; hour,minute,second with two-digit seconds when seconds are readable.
2,28
